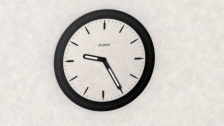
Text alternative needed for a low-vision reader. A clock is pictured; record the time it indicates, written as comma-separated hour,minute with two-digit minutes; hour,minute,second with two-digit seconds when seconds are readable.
9,25
